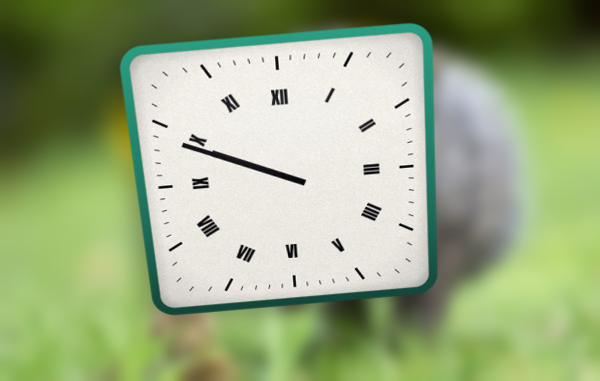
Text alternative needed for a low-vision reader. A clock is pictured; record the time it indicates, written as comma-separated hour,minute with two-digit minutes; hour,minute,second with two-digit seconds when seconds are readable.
9,49
